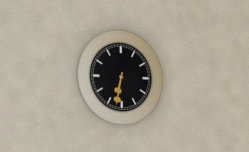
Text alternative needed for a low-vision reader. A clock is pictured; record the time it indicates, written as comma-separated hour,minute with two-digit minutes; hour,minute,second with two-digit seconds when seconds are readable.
6,32
